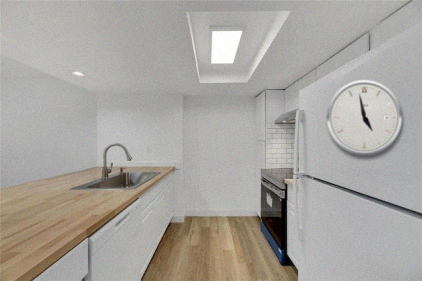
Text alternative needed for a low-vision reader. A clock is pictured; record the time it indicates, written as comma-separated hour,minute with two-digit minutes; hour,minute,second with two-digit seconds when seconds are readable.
4,58
